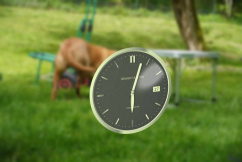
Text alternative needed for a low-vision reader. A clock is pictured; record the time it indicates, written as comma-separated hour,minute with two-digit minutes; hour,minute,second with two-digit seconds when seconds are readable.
6,03
